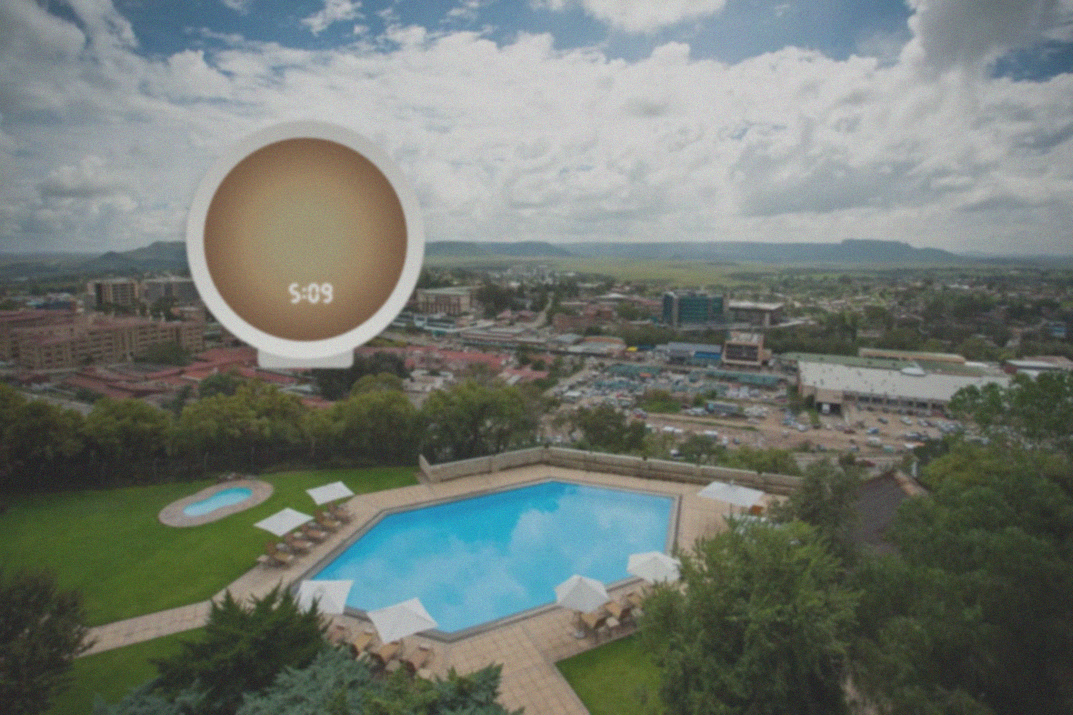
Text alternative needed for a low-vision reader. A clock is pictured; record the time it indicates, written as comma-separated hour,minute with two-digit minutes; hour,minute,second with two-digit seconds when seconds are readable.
5,09
